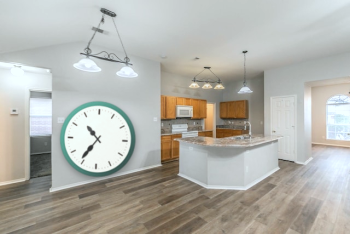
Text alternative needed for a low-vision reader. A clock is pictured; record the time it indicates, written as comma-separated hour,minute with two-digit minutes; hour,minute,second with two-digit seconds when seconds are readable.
10,36
